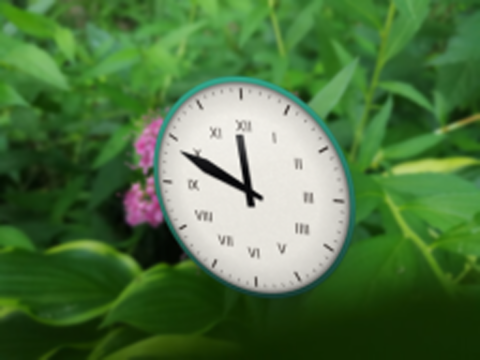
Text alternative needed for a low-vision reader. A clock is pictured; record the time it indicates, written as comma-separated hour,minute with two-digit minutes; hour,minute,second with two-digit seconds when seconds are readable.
11,49
